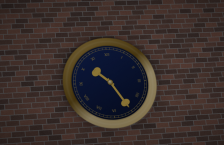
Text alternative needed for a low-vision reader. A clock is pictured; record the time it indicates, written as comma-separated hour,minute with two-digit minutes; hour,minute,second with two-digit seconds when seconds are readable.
10,25
